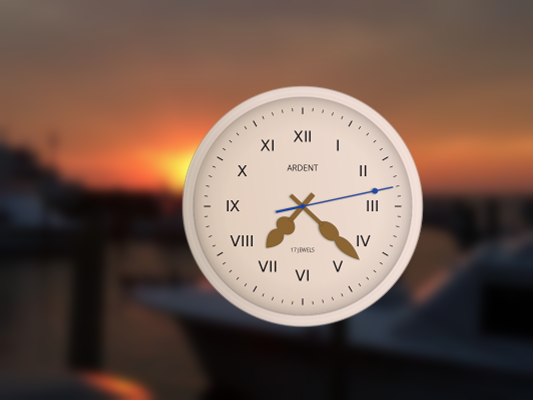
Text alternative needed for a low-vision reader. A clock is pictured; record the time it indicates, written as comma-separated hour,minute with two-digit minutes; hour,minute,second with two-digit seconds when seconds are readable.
7,22,13
